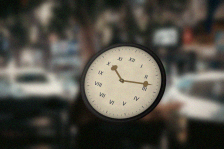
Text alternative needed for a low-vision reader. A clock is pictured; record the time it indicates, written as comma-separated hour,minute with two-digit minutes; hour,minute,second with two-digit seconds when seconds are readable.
10,13
